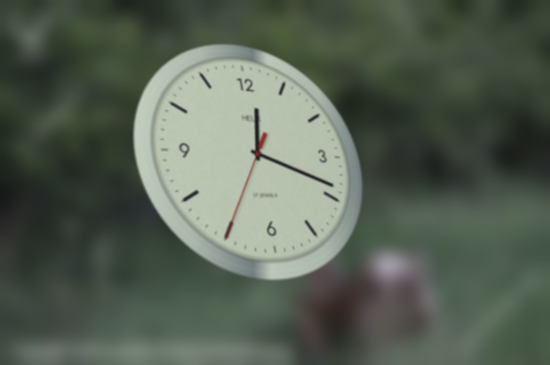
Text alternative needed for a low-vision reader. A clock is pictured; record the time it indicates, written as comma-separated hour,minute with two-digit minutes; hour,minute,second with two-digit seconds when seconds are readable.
12,18,35
